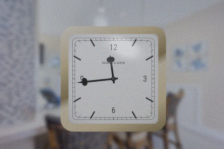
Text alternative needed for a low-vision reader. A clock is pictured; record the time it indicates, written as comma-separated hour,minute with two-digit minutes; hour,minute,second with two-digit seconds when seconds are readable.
11,44
